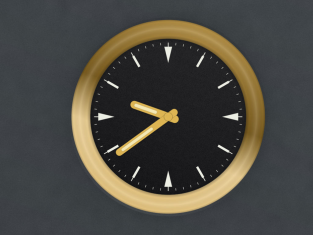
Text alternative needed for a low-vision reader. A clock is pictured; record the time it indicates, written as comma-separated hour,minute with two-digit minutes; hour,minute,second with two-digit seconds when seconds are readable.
9,39
